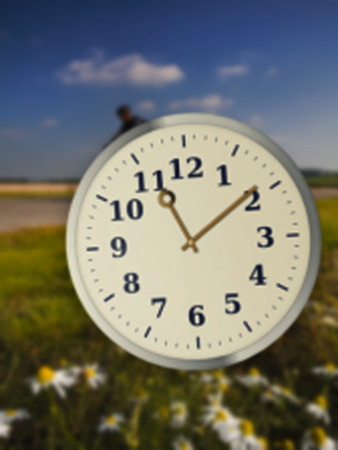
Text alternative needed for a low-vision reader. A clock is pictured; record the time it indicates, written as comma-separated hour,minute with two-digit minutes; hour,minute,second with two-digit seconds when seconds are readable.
11,09
